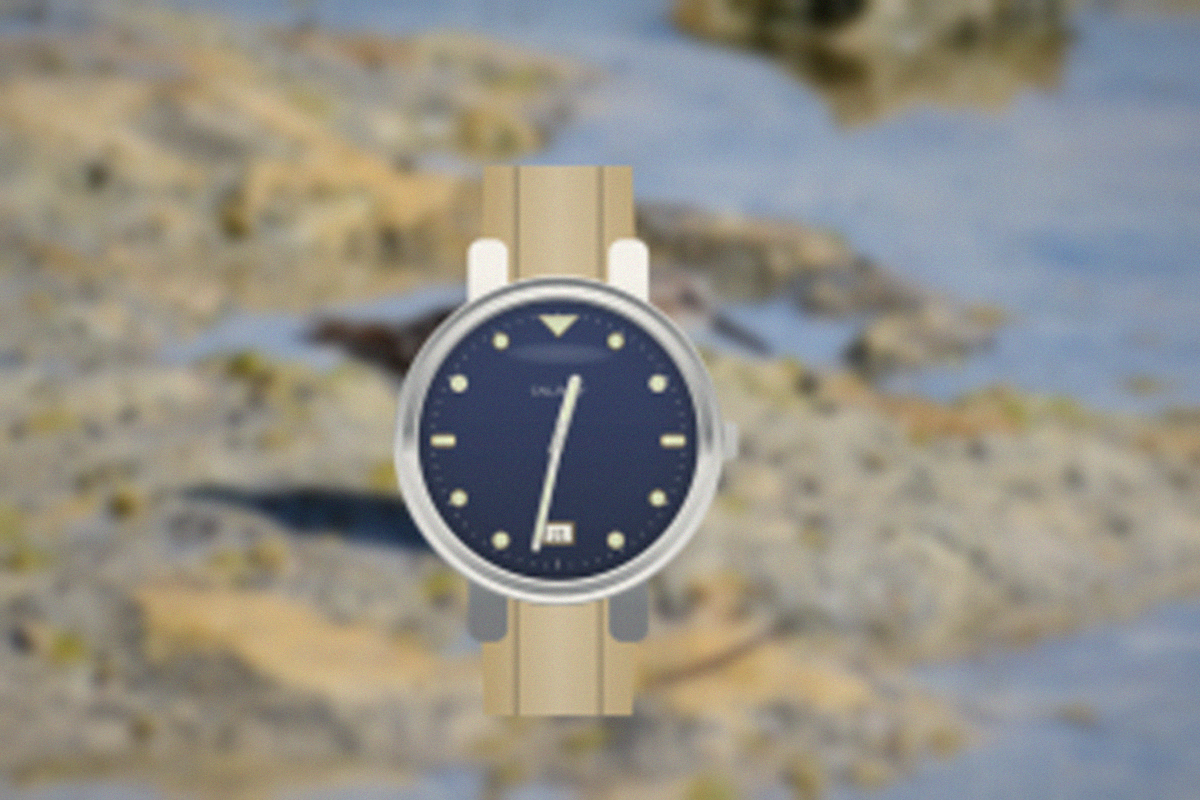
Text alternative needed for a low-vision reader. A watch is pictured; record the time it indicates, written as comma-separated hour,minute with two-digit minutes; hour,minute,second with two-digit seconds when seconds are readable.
12,32
